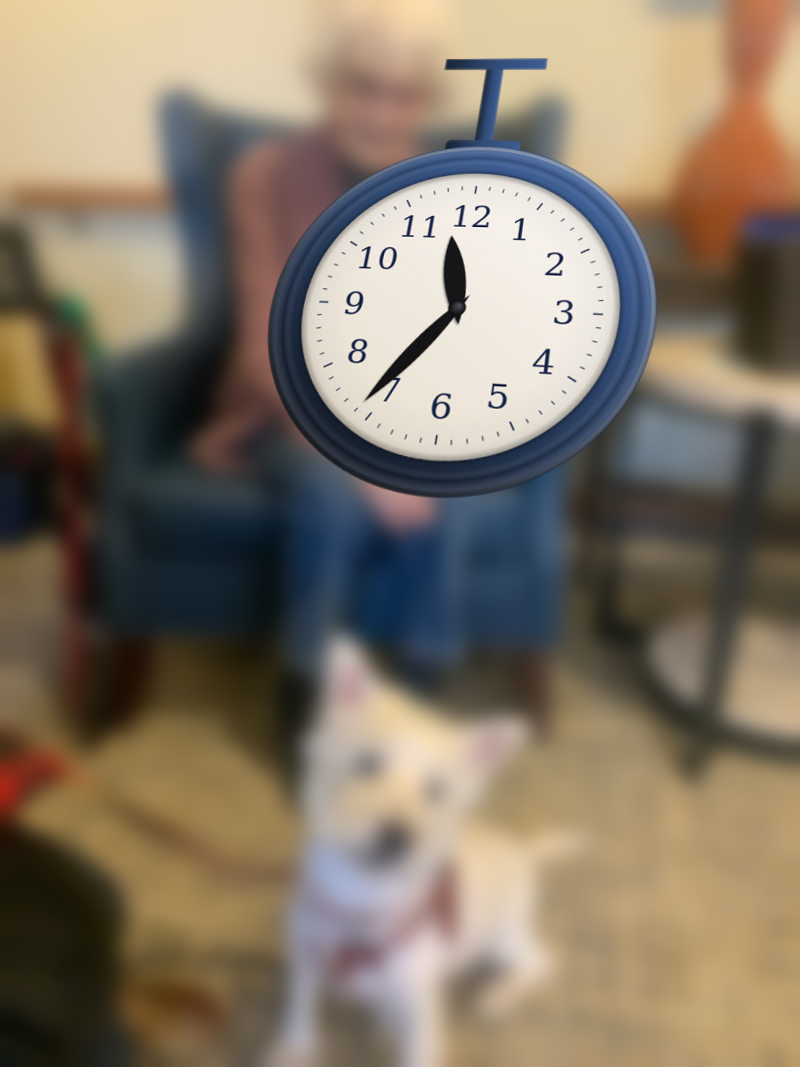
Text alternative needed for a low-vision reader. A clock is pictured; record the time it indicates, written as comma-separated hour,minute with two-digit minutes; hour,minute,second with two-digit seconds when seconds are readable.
11,36
